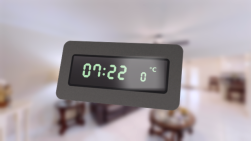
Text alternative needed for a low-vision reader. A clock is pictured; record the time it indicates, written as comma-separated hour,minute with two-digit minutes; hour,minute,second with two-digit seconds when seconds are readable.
7,22
